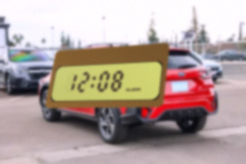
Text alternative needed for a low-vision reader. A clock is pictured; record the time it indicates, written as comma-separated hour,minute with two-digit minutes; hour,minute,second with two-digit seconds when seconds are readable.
12,08
